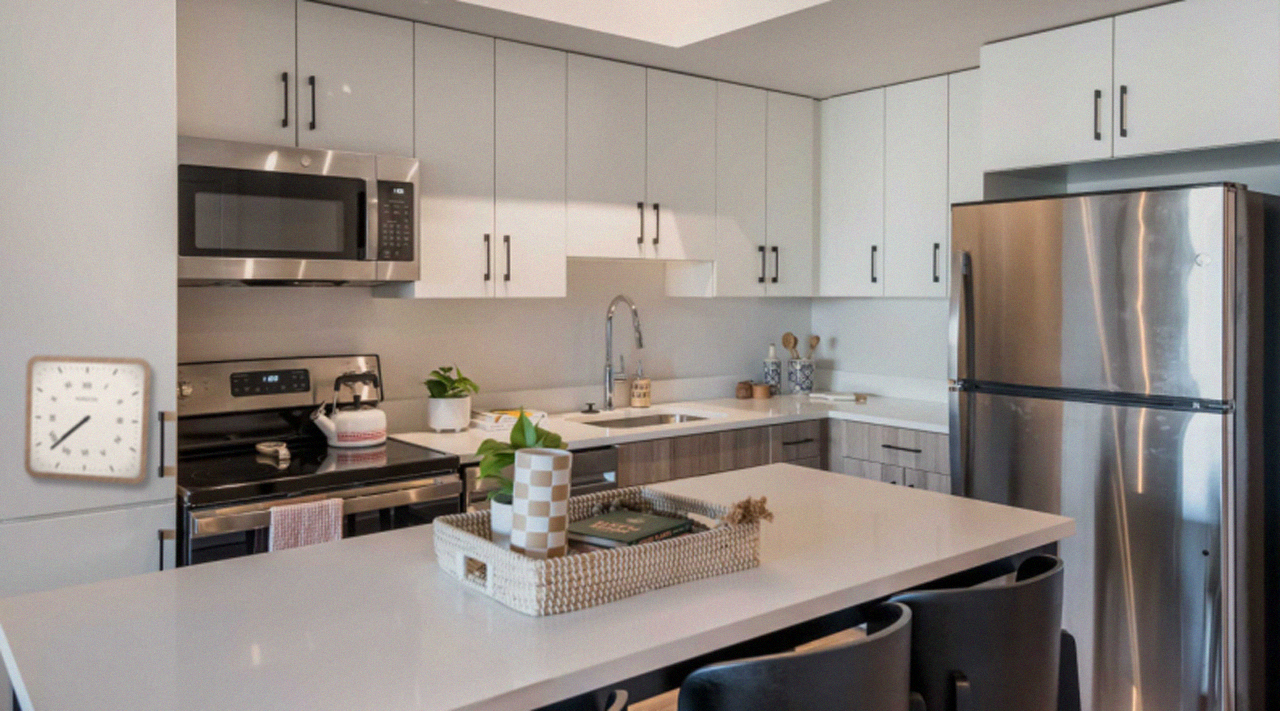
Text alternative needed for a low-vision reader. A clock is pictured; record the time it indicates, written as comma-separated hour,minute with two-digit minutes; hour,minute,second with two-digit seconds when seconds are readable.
7,38
